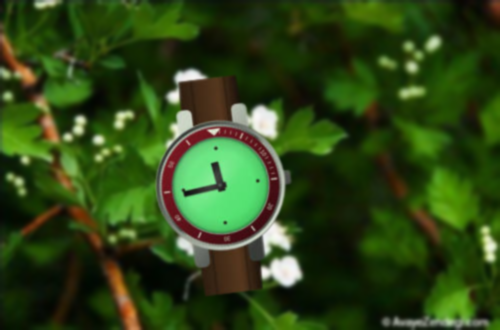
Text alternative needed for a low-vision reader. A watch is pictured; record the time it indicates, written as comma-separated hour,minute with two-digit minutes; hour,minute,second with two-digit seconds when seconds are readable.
11,44
